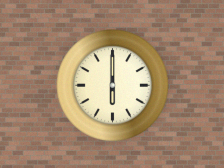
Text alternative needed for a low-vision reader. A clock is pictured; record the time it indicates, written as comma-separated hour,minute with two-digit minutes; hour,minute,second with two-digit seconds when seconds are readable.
6,00
